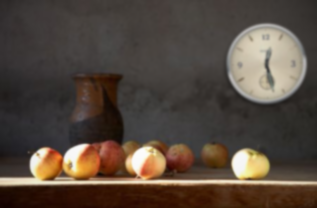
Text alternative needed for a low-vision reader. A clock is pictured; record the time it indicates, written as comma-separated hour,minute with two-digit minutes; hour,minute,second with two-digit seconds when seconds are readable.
12,28
